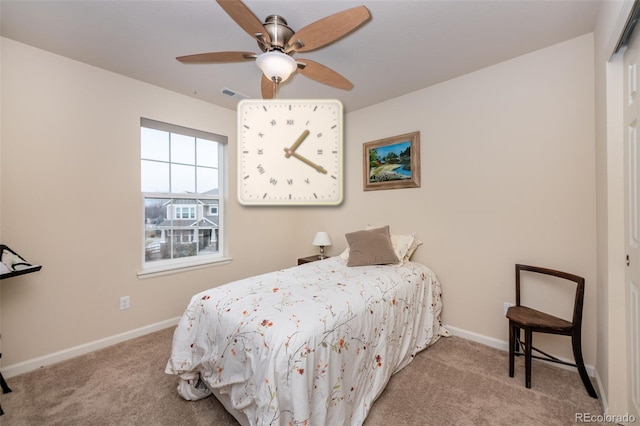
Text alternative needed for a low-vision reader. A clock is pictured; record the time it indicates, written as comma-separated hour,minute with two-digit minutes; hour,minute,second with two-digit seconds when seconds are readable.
1,20
